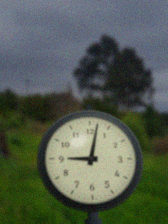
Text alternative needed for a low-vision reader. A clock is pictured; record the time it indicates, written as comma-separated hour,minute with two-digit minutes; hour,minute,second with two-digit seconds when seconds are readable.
9,02
